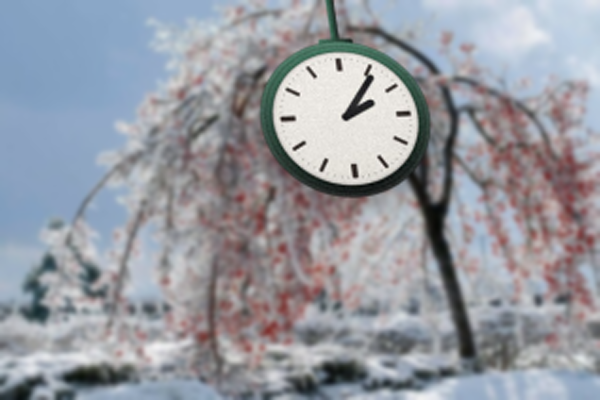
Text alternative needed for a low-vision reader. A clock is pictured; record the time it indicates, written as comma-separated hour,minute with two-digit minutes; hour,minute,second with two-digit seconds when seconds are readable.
2,06
